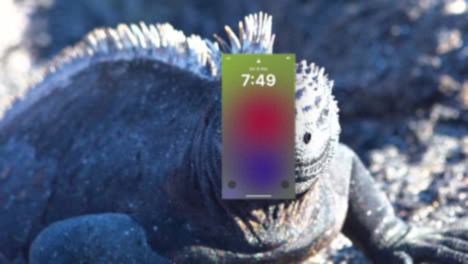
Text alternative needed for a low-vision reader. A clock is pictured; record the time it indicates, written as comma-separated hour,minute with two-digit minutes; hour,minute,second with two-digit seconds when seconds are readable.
7,49
